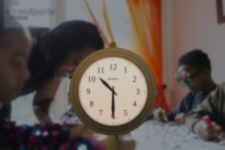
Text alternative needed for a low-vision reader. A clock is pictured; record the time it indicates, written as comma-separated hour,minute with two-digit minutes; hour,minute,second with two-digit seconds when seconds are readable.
10,30
